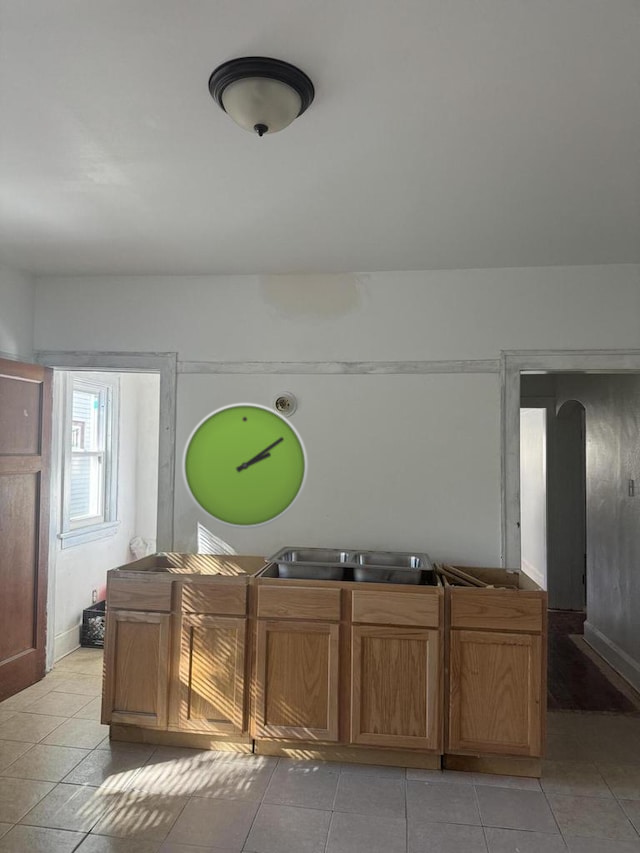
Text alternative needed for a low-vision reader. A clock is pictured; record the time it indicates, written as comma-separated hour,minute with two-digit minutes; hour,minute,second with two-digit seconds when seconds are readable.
2,09
